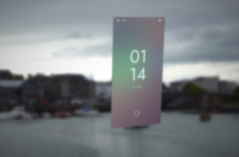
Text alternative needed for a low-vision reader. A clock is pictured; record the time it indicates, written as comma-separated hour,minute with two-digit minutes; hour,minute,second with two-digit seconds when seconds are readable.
1,14
